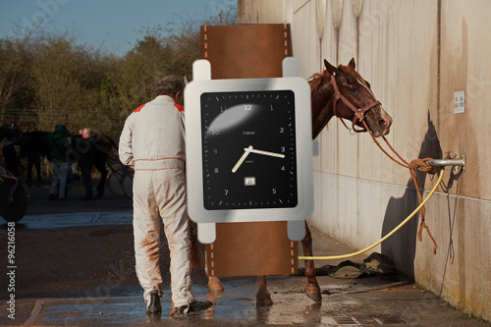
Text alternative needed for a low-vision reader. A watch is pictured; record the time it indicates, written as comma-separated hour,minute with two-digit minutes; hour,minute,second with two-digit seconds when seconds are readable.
7,17
